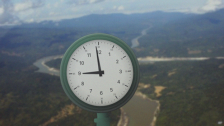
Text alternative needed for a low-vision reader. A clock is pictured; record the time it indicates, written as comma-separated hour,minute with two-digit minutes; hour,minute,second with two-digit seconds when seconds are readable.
8,59
